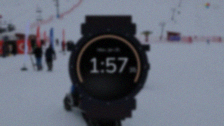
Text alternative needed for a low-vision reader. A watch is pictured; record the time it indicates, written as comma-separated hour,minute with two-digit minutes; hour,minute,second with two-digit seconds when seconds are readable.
1,57
